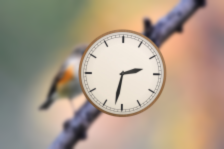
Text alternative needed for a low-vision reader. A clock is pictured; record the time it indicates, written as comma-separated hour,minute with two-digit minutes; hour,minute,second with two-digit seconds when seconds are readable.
2,32
